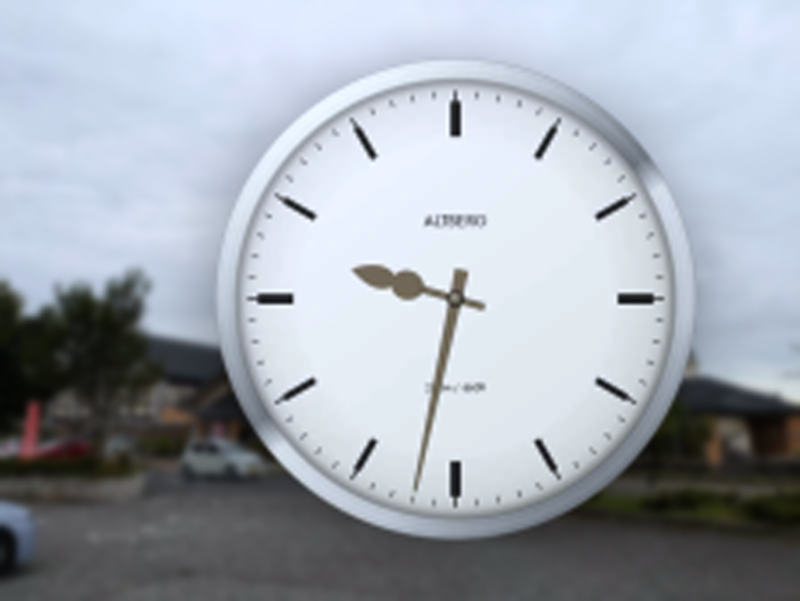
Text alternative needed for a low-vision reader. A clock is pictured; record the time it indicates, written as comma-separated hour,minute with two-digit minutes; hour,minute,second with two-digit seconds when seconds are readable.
9,32
